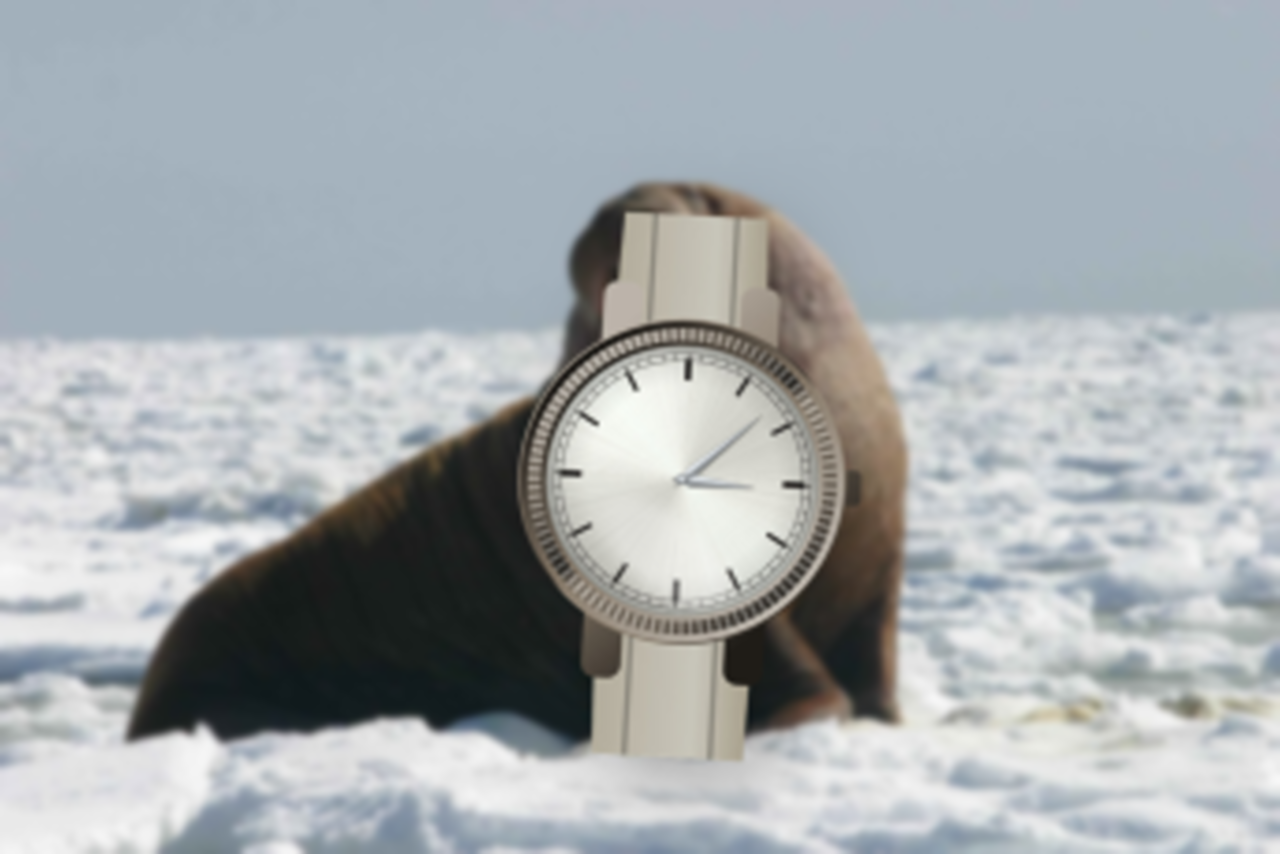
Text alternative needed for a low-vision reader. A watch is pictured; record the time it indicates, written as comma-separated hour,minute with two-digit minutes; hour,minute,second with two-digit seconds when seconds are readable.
3,08
